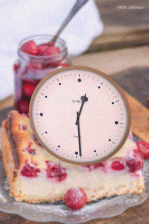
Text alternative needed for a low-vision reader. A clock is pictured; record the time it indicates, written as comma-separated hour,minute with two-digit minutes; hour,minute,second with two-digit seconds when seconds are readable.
12,29
